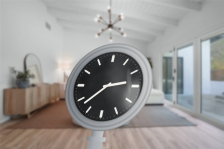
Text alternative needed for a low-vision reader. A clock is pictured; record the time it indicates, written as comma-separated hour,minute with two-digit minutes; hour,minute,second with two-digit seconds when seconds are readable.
2,38
